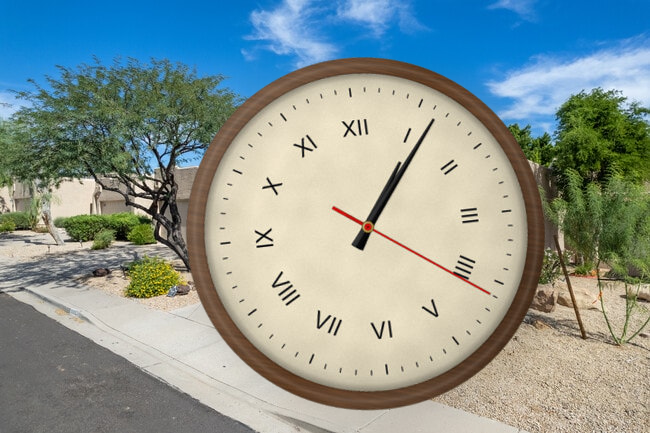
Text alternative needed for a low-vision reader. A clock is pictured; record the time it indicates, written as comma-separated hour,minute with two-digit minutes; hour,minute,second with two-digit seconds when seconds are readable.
1,06,21
